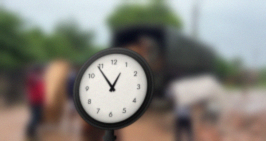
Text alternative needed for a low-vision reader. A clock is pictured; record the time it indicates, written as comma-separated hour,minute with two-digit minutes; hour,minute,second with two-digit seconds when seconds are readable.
12,54
